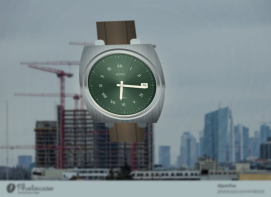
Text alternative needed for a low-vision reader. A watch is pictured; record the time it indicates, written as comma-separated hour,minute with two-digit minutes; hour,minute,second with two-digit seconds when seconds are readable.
6,16
